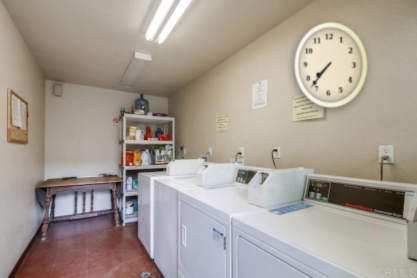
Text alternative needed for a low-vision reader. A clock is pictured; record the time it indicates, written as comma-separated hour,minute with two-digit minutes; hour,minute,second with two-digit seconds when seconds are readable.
7,37
